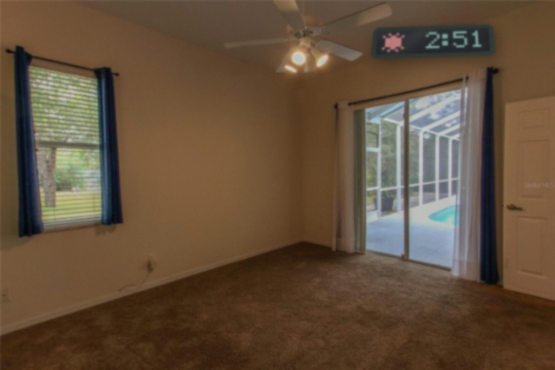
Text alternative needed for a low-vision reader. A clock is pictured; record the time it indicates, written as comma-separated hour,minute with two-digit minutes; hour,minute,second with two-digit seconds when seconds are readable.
2,51
